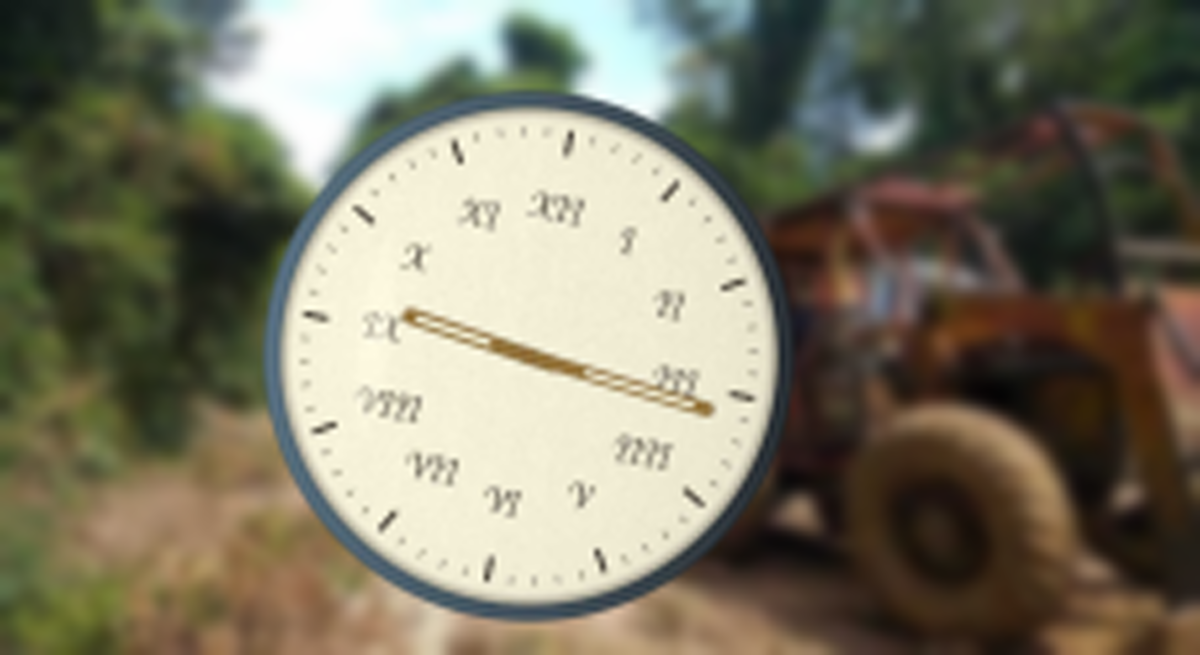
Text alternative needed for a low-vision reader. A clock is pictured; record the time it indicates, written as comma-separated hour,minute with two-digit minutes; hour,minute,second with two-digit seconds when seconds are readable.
9,16
